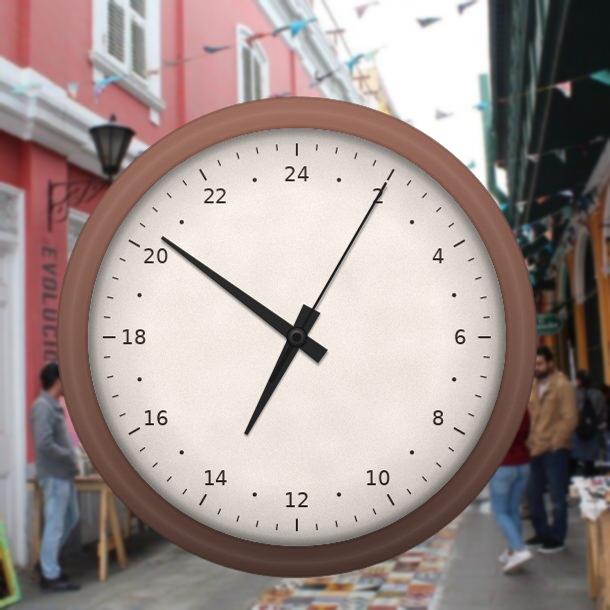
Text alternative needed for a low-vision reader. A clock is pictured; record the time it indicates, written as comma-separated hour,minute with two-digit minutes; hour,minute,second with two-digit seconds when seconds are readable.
13,51,05
